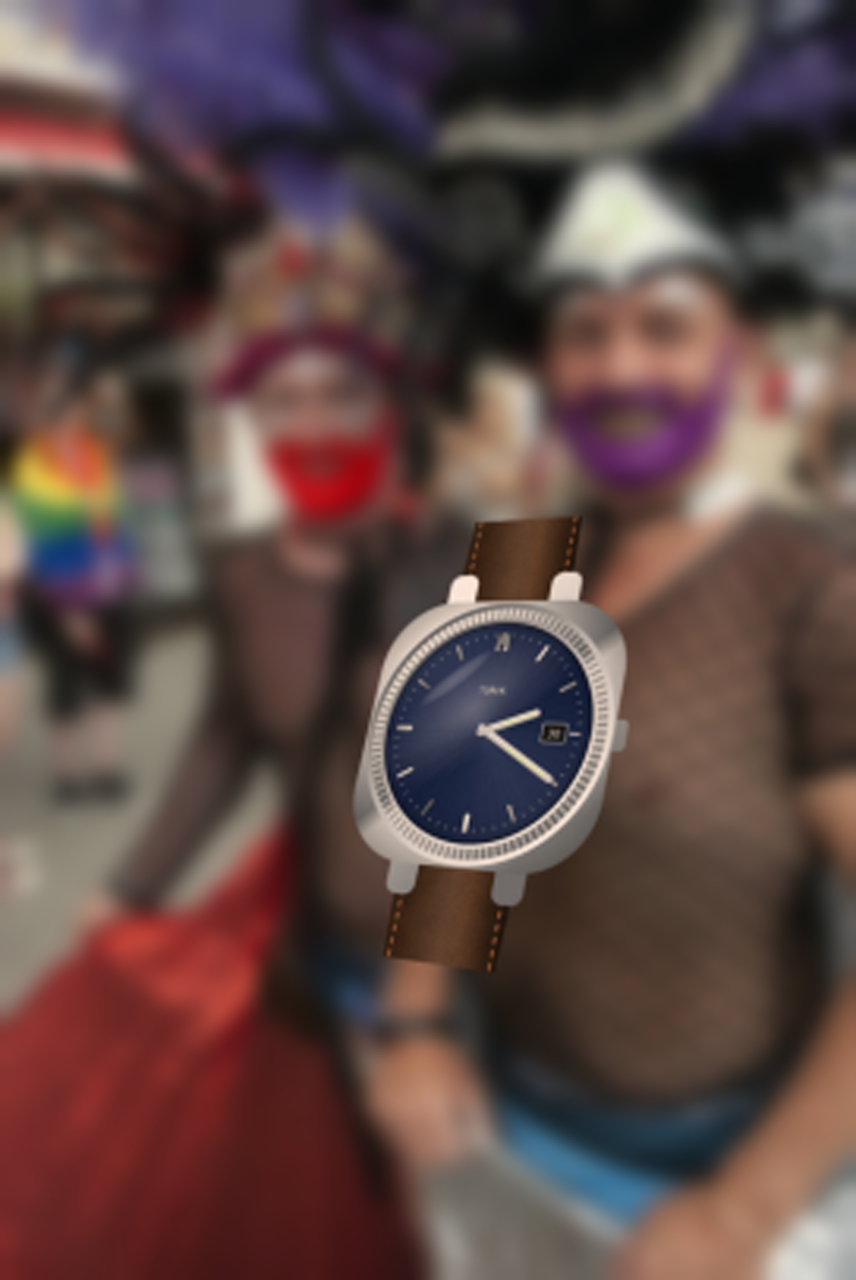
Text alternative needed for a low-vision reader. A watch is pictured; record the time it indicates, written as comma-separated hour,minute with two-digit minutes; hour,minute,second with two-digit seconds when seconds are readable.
2,20
